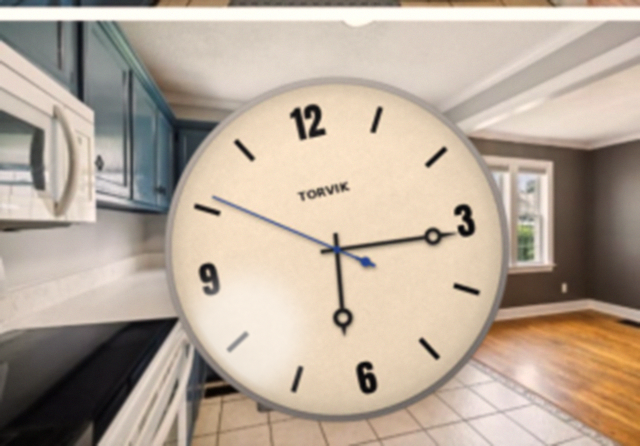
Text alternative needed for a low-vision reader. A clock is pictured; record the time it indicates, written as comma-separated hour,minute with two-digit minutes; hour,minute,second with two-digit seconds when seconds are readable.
6,15,51
